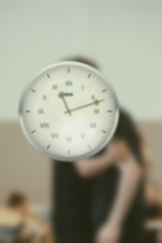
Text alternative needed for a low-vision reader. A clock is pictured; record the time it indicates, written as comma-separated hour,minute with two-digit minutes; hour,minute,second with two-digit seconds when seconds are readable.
11,12
